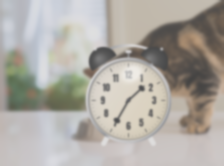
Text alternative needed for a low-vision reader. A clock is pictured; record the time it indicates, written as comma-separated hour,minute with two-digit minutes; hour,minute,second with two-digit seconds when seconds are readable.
1,35
